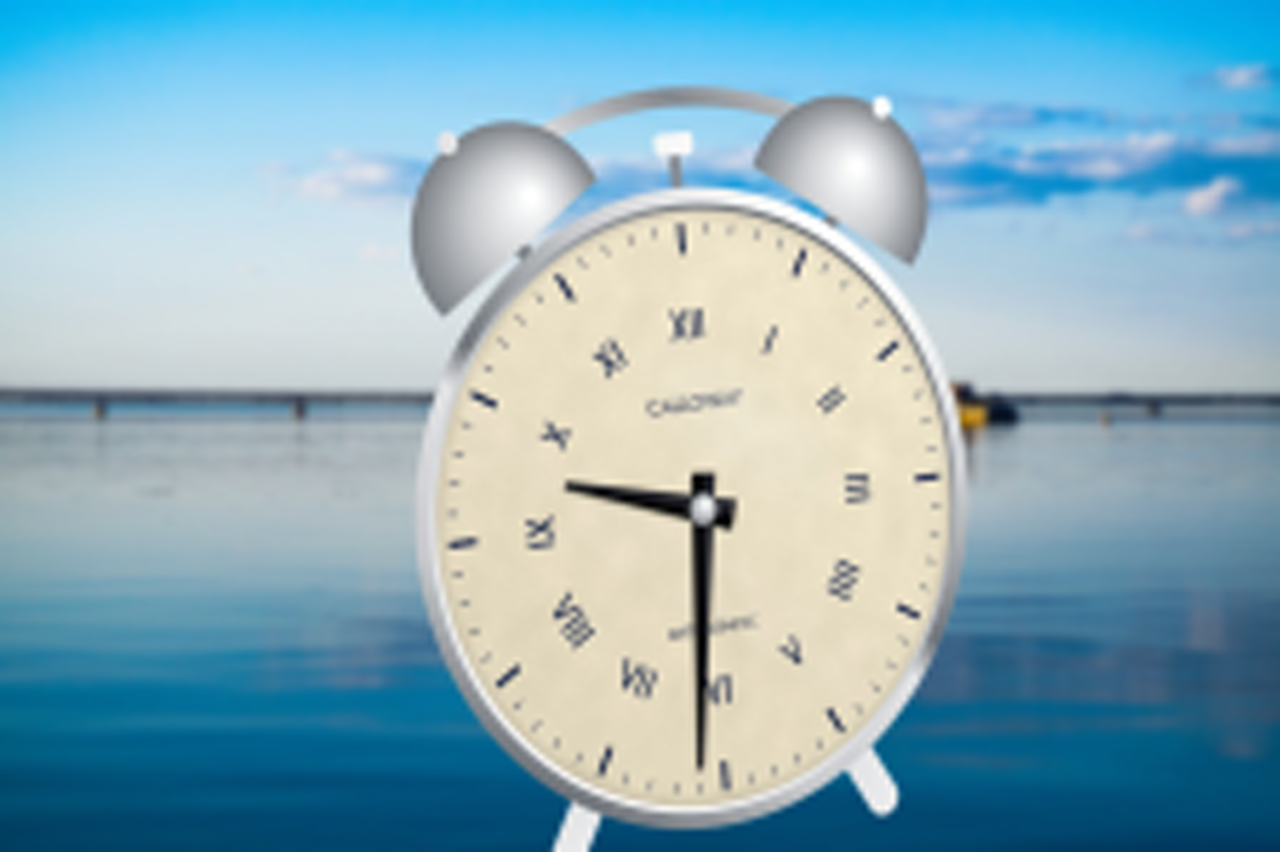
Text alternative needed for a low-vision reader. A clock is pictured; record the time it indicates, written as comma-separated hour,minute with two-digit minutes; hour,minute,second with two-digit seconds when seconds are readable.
9,31
